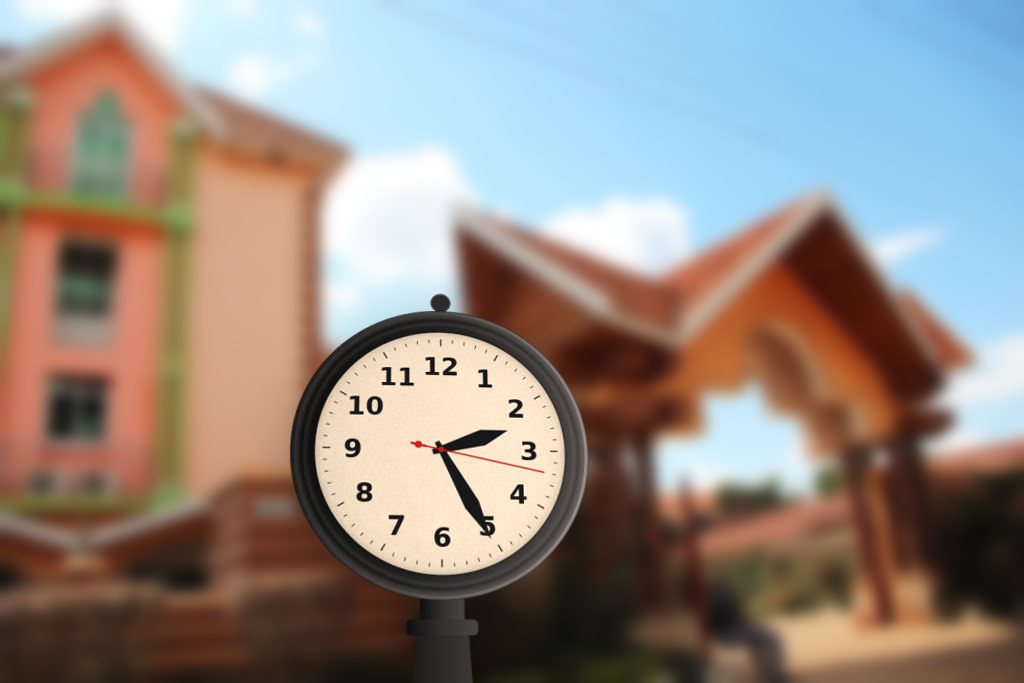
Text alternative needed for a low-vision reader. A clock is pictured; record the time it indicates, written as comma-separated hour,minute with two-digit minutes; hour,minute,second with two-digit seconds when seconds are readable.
2,25,17
